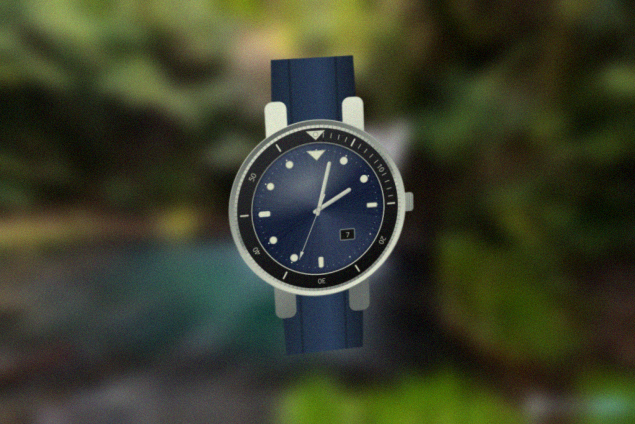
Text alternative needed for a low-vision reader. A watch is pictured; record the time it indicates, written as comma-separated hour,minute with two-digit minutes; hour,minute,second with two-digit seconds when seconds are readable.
2,02,34
